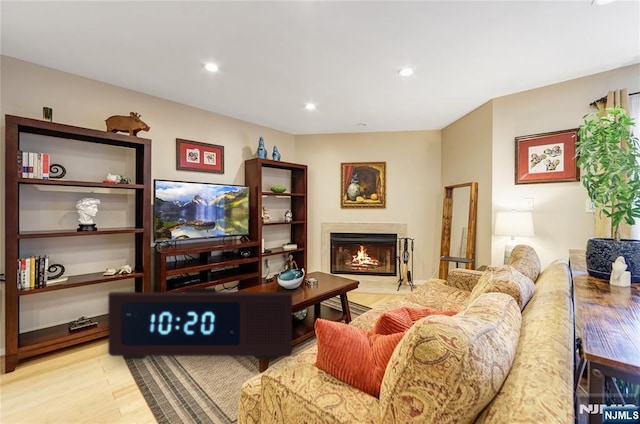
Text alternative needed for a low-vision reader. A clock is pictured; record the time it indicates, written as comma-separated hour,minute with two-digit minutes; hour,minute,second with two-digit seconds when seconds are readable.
10,20
